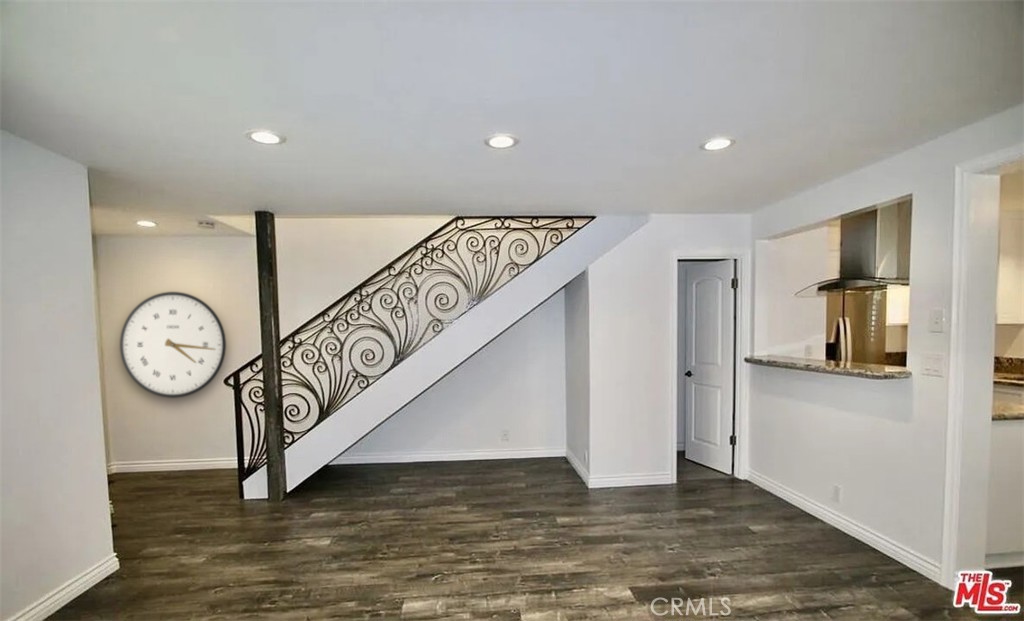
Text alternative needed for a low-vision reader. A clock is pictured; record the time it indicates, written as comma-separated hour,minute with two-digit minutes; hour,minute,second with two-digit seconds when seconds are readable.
4,16
